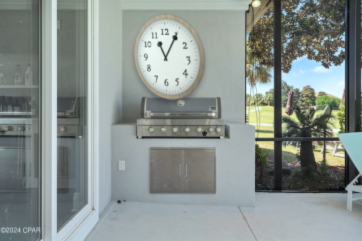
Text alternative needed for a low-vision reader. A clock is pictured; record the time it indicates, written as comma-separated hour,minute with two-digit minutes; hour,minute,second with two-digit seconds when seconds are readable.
11,05
